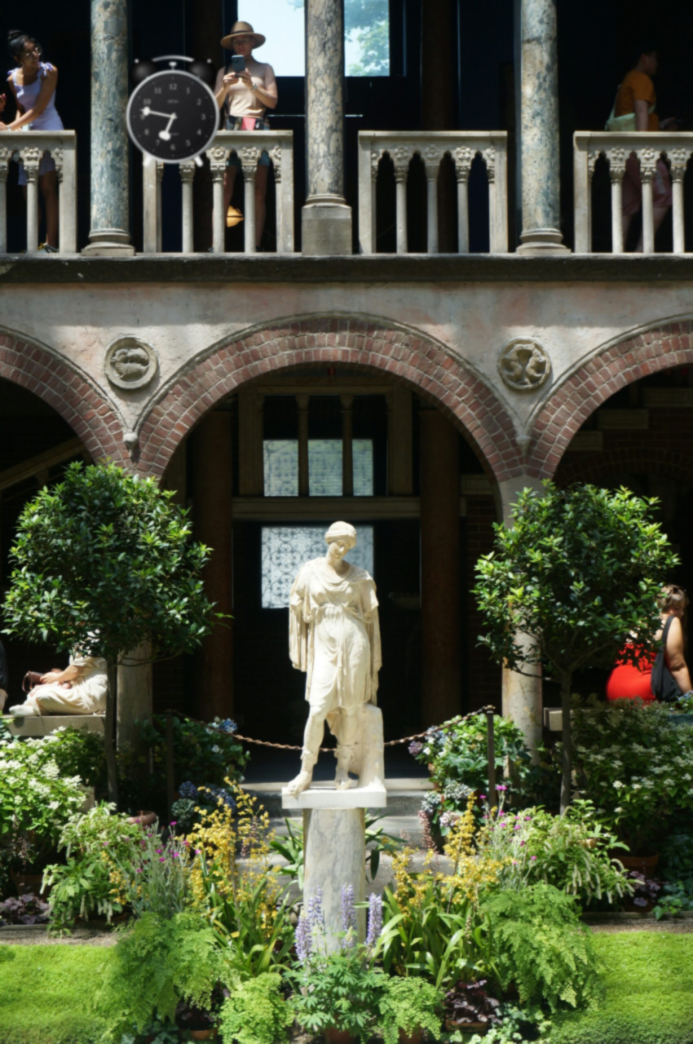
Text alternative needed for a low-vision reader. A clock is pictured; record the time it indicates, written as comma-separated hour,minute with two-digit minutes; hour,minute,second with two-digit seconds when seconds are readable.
6,47
